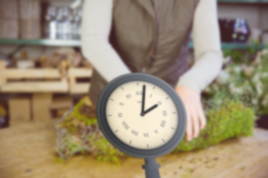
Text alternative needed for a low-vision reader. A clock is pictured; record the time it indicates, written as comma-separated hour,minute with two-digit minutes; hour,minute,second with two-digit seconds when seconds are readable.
2,02
